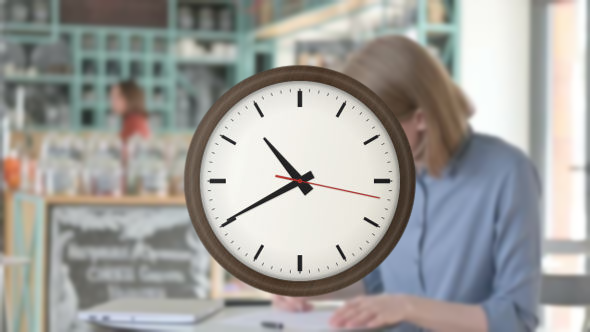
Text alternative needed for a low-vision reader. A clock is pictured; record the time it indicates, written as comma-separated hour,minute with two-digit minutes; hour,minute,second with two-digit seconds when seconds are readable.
10,40,17
